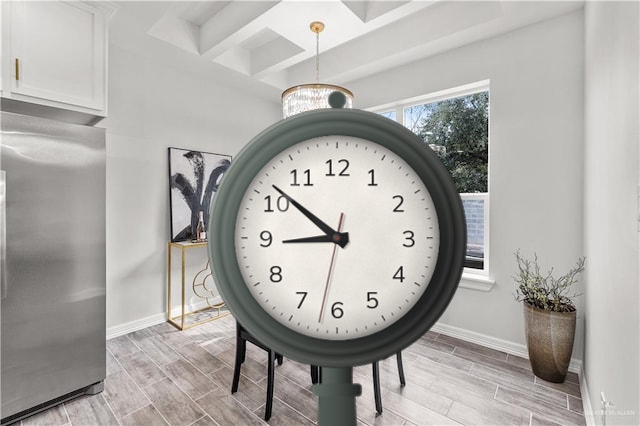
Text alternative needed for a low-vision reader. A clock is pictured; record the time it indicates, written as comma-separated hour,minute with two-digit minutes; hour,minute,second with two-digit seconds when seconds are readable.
8,51,32
